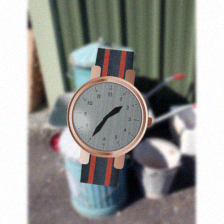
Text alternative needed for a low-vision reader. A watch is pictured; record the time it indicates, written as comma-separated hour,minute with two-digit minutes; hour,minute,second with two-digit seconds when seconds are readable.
1,35
